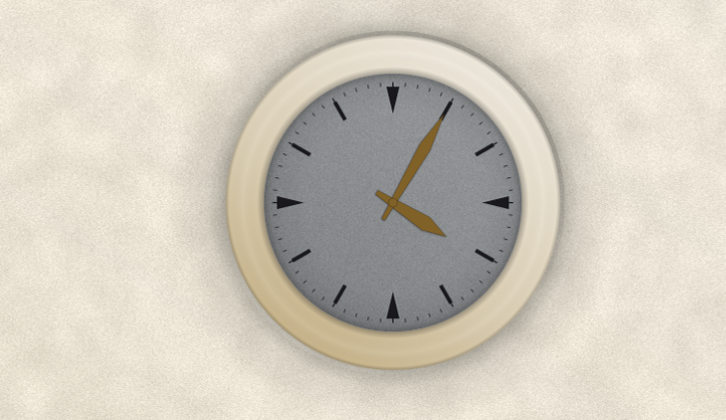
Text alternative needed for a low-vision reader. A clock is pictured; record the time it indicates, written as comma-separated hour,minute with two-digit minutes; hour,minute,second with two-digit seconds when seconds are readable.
4,05
